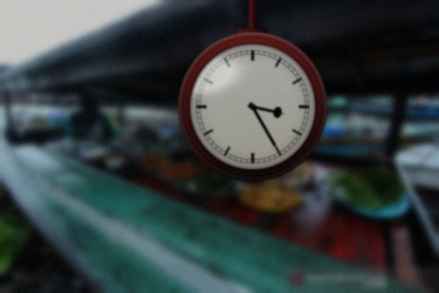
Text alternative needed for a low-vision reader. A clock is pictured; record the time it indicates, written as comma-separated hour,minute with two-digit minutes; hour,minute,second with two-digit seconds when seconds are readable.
3,25
